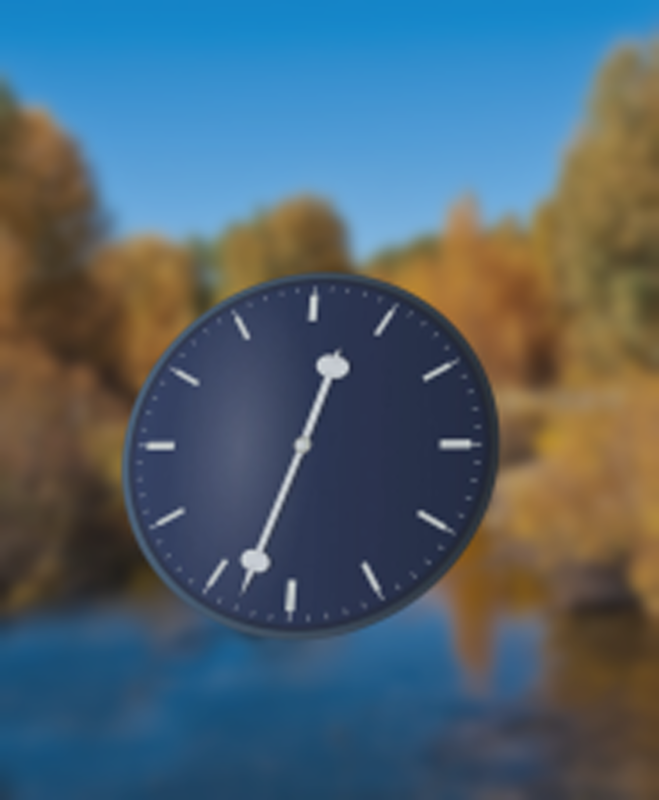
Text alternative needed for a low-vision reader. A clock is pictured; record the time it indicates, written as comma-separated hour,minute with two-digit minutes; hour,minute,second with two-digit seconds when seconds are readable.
12,33
